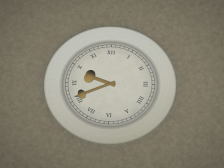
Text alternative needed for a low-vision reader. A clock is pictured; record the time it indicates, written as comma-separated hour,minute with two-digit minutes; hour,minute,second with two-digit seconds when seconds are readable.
9,41
